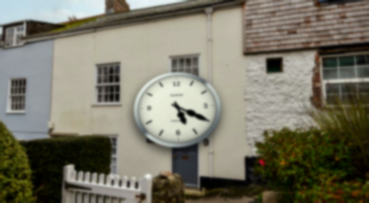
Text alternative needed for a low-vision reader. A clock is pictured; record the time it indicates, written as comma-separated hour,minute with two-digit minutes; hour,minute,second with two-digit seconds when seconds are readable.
5,20
